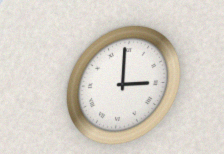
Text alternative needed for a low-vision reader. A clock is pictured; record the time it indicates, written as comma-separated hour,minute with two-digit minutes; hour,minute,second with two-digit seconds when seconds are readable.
2,59
